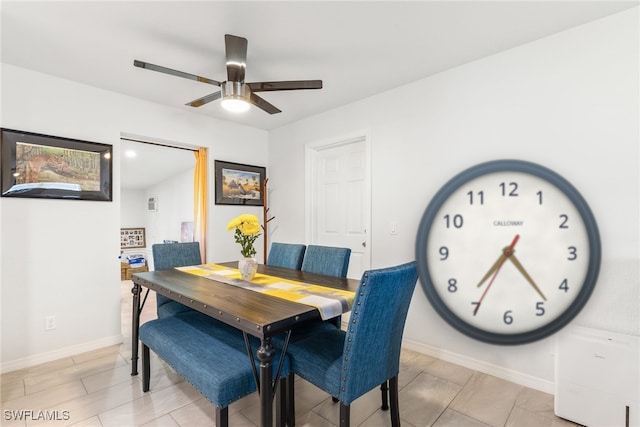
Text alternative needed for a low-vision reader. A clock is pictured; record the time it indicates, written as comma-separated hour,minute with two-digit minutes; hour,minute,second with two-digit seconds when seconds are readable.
7,23,35
